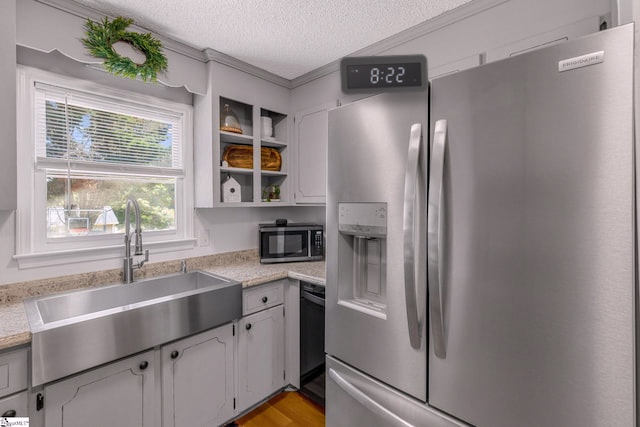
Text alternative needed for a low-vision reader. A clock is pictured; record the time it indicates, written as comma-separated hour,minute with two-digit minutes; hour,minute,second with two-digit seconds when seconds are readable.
8,22
